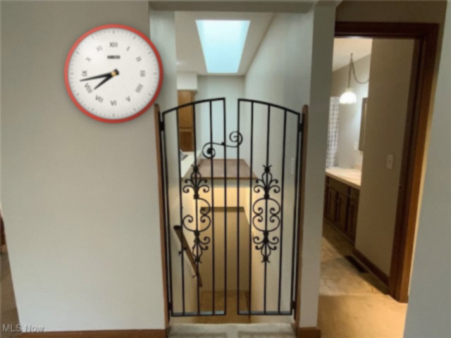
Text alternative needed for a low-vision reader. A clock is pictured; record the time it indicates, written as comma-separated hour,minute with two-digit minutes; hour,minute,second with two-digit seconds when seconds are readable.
7,43
